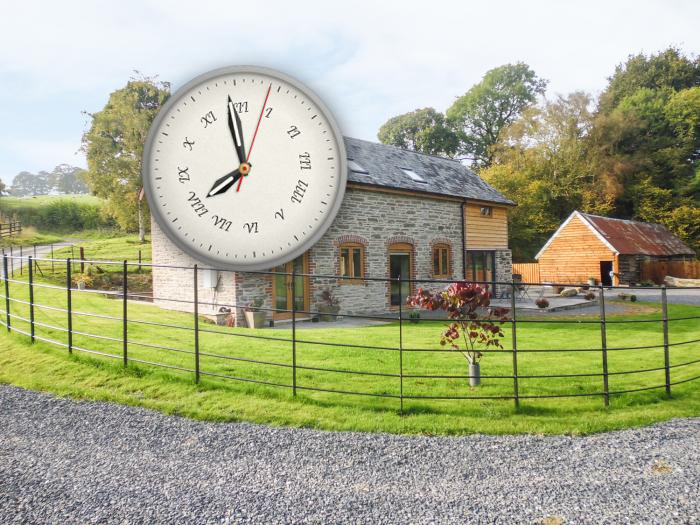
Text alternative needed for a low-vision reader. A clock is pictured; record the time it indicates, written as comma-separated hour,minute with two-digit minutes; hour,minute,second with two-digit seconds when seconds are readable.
7,59,04
